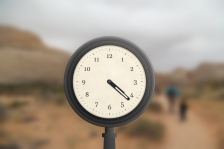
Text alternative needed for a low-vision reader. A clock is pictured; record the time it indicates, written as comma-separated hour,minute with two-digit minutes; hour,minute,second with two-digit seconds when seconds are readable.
4,22
